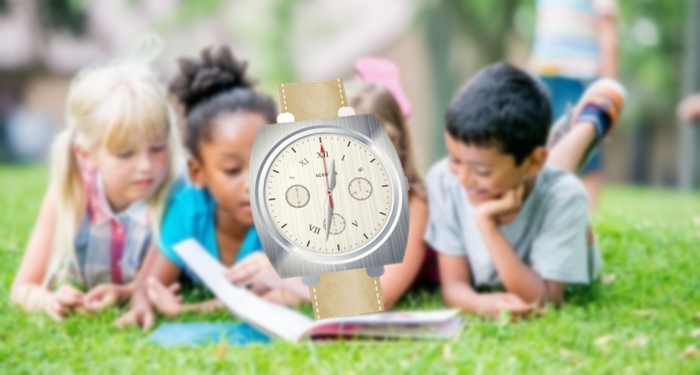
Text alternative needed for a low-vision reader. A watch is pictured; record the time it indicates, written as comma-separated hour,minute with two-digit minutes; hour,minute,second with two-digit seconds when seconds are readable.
12,32
